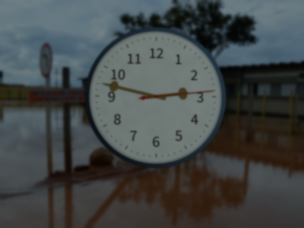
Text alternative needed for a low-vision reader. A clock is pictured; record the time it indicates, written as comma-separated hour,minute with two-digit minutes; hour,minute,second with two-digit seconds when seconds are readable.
2,47,14
